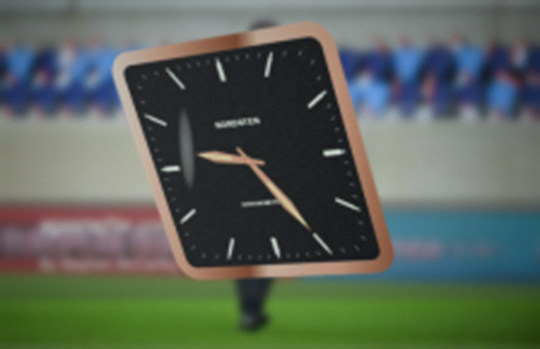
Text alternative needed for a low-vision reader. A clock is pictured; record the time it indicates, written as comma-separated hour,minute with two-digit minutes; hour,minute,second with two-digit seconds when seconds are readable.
9,25
